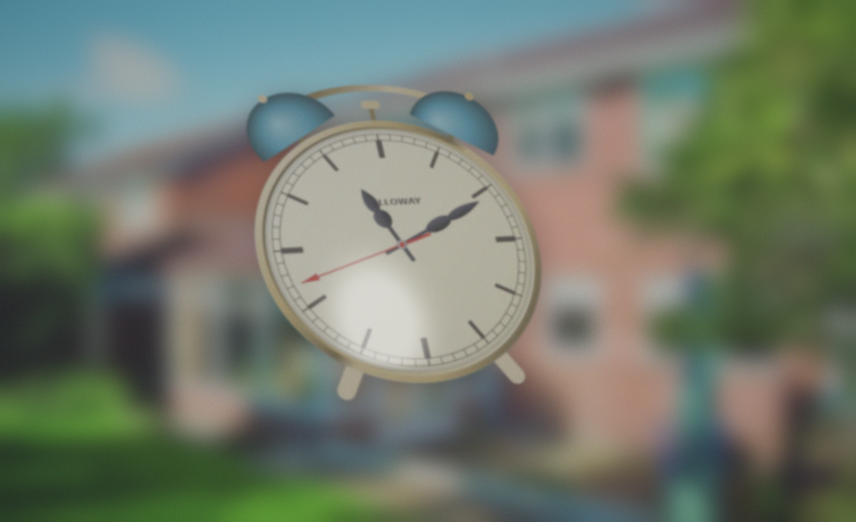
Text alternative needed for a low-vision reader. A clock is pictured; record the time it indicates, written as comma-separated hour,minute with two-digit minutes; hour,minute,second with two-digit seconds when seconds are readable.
11,10,42
